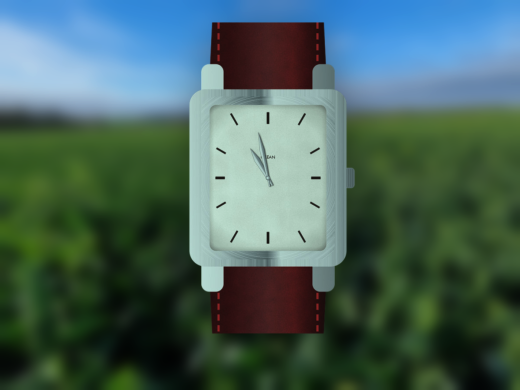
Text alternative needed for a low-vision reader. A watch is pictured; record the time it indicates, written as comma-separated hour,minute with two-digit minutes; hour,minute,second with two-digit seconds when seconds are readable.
10,58
